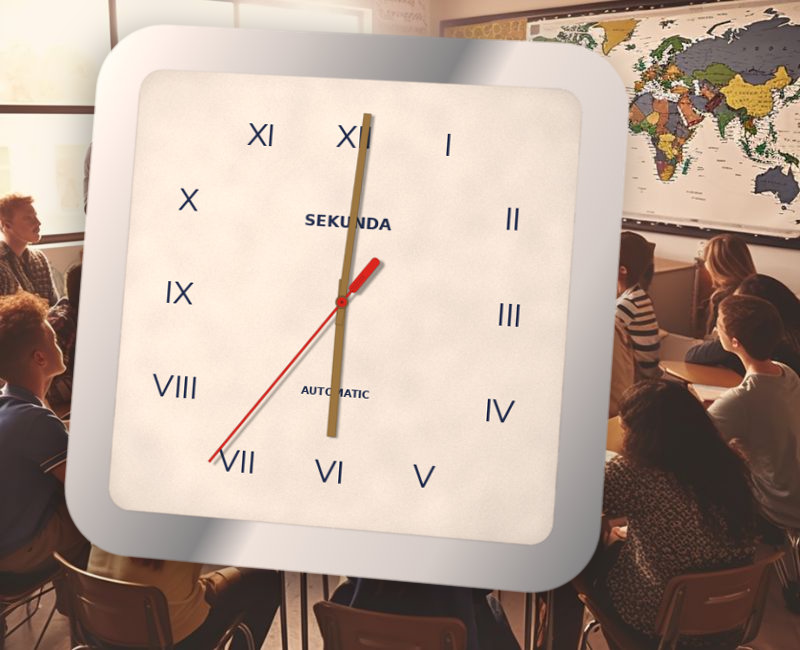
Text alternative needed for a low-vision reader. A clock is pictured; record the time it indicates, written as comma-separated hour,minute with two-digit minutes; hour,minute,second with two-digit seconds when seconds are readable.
6,00,36
